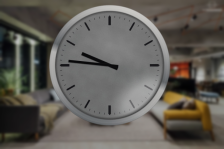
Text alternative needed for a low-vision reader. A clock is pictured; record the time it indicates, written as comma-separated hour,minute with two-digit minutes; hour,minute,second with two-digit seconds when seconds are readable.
9,46
